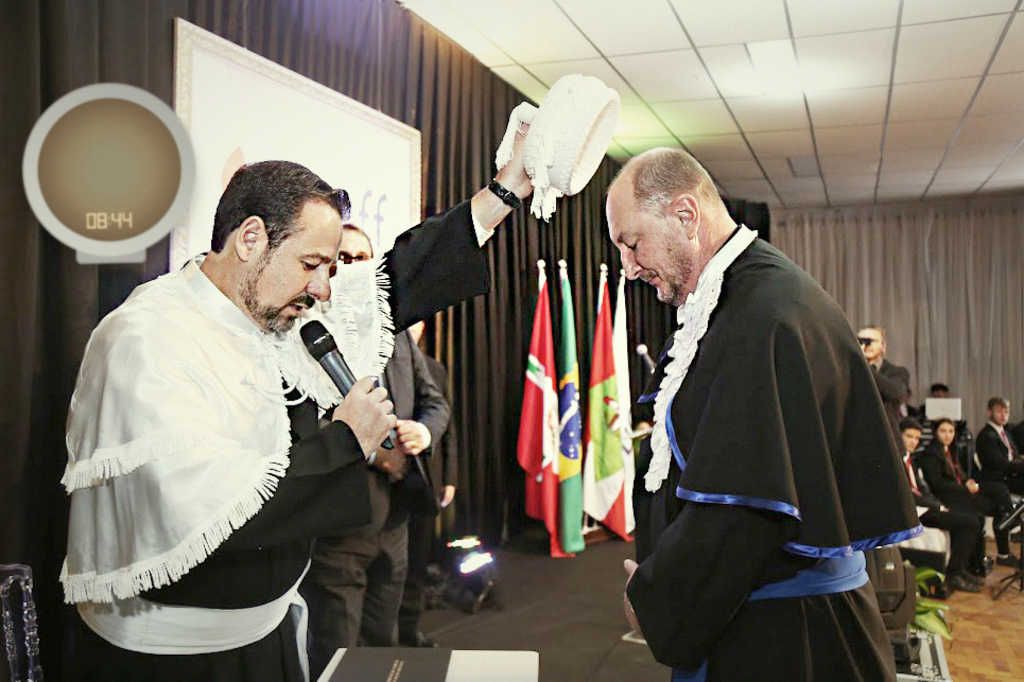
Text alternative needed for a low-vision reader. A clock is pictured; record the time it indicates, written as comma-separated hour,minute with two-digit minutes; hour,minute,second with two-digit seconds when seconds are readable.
8,44
